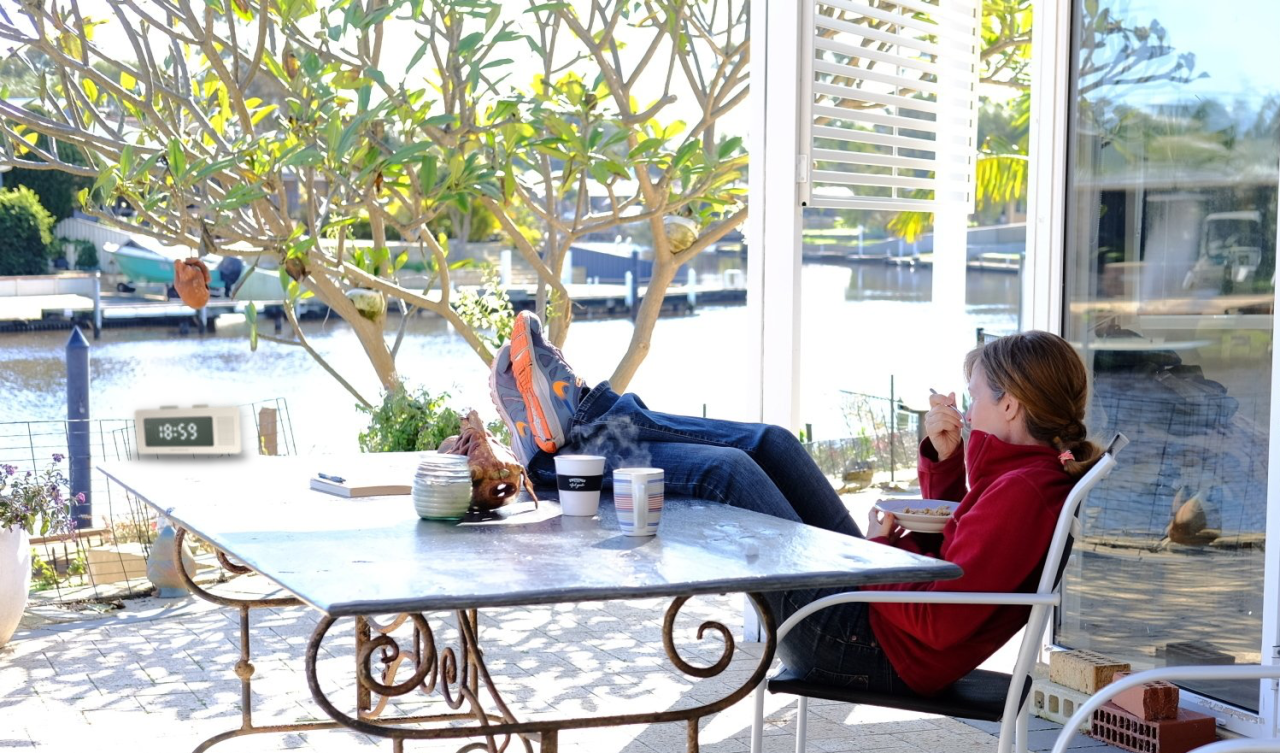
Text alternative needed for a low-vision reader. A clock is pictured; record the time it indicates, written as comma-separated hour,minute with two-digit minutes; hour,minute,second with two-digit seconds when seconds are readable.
18,59
